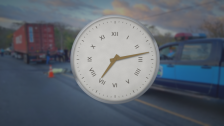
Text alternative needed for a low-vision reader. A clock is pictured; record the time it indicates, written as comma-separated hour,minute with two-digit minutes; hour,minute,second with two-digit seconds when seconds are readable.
7,13
